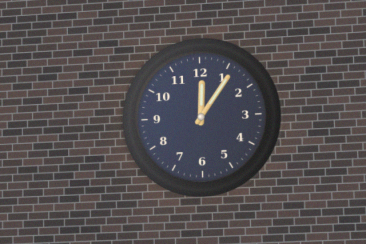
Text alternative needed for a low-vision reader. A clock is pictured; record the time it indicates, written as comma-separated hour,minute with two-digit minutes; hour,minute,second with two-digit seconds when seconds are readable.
12,06
